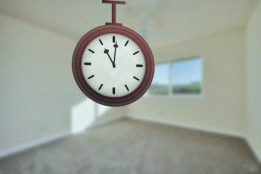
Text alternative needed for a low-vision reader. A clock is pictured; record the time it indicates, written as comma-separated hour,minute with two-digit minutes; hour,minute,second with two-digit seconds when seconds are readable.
11,01
